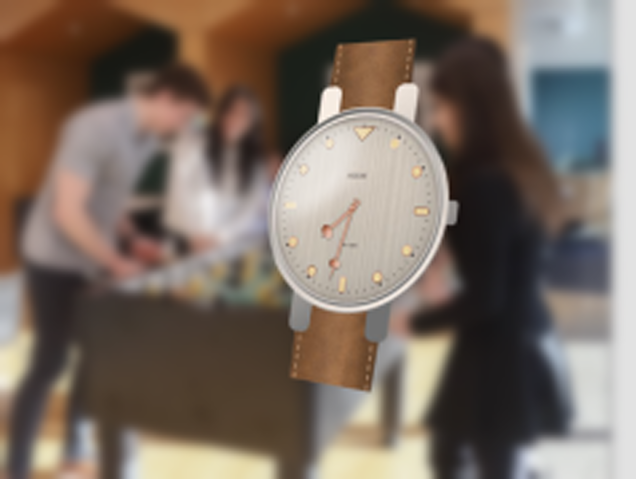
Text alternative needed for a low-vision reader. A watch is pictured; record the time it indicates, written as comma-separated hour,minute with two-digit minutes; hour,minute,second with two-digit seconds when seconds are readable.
7,32
